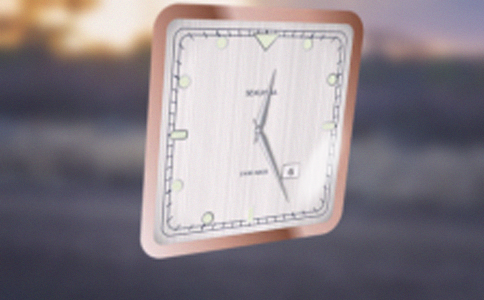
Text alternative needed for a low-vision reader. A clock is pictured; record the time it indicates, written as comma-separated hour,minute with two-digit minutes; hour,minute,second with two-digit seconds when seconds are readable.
12,25
